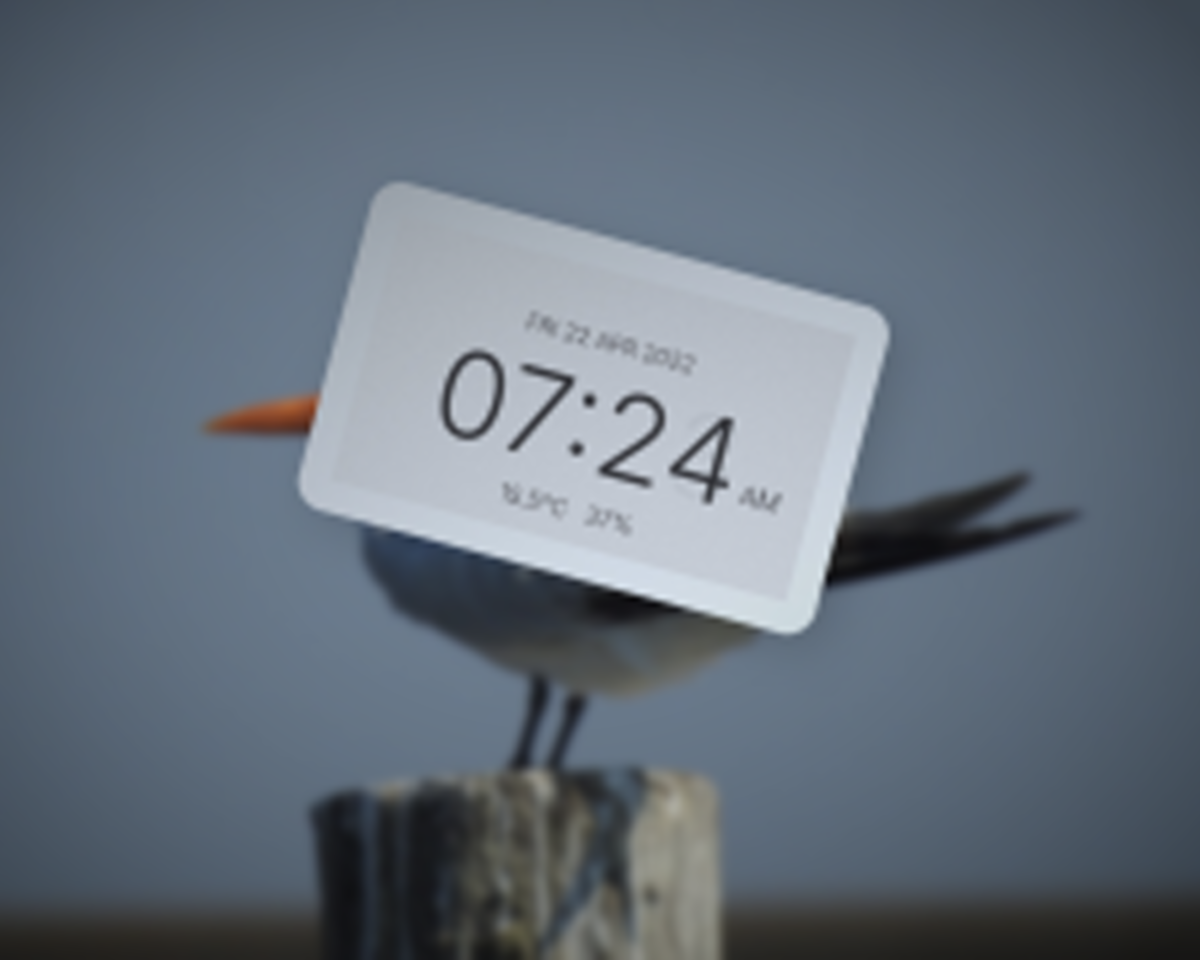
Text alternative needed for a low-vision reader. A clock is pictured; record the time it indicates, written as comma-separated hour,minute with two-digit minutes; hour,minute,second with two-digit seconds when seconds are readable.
7,24
